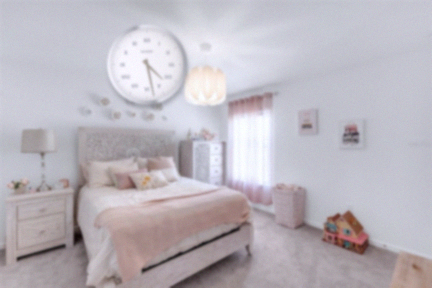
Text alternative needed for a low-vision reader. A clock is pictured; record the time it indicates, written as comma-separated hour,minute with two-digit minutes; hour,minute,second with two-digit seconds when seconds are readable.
4,28
